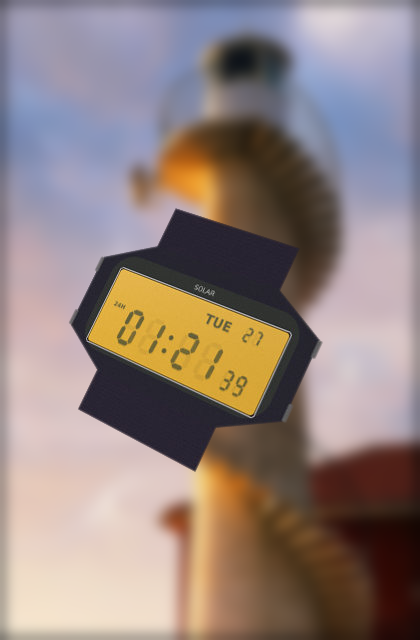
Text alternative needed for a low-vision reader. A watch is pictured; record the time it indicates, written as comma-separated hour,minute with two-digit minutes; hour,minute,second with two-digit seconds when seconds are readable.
1,21,39
